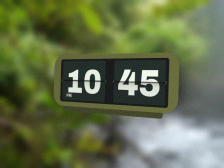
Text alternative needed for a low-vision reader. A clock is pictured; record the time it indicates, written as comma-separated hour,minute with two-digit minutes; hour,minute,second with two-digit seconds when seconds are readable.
10,45
